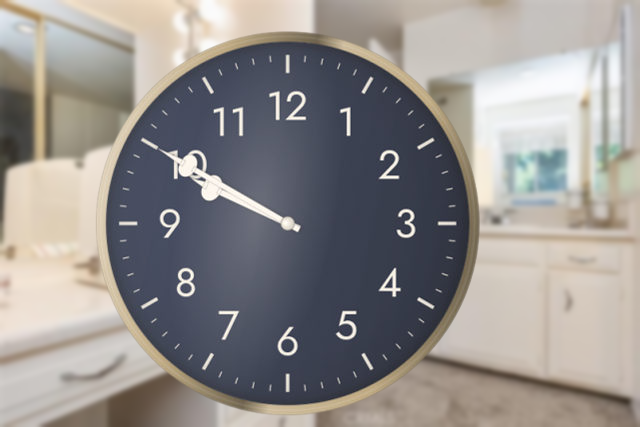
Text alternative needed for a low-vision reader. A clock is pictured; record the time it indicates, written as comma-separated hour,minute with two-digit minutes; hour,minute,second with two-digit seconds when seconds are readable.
9,50
